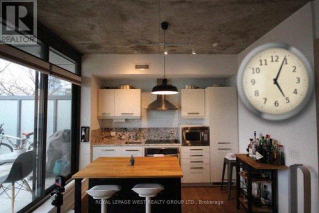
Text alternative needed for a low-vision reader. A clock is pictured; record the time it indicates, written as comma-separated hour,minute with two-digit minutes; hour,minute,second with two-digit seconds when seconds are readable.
5,04
